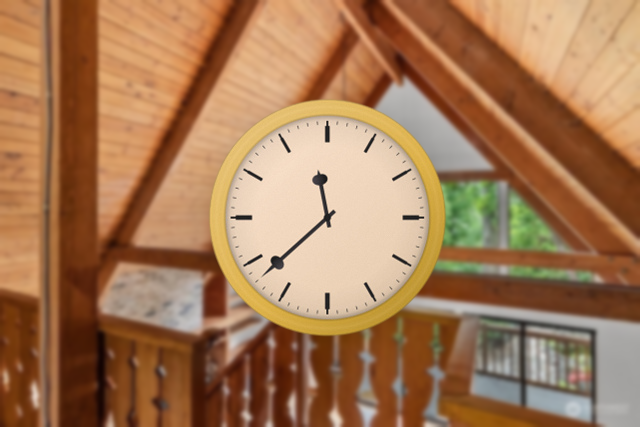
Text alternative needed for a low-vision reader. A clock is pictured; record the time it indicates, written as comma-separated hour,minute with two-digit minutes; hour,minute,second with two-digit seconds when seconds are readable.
11,38
